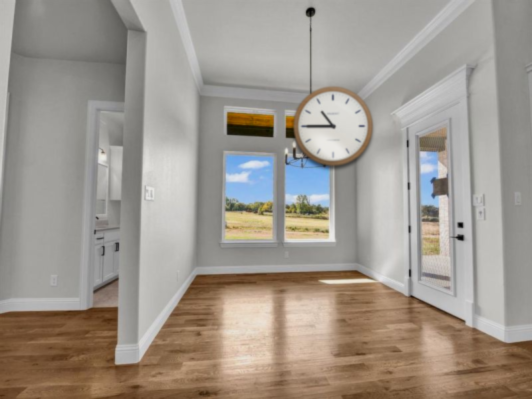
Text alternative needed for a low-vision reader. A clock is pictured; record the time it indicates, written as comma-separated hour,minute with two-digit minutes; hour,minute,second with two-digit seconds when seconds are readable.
10,45
